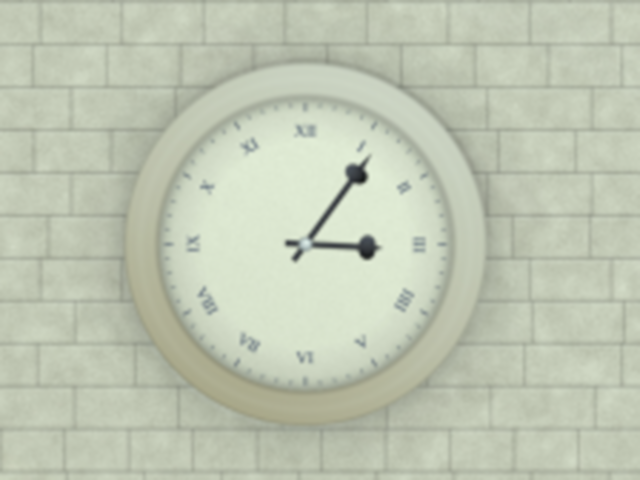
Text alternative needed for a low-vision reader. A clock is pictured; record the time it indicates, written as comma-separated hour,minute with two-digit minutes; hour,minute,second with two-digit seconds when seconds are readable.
3,06
